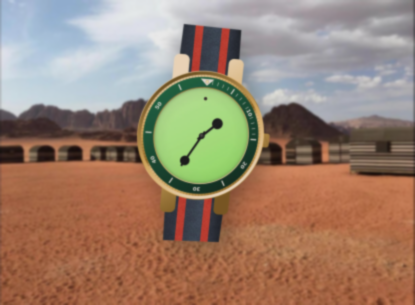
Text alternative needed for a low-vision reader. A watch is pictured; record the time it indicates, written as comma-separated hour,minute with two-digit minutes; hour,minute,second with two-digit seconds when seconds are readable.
1,35
